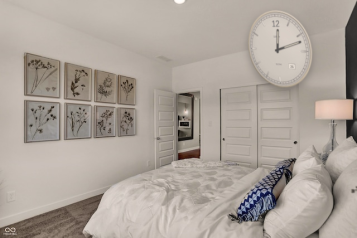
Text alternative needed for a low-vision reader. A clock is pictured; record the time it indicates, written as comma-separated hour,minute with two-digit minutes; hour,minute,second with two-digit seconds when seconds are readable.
12,12
